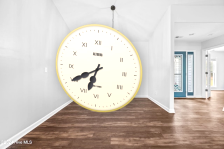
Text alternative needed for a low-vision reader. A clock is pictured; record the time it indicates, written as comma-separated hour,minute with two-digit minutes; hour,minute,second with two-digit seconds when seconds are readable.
6,40
